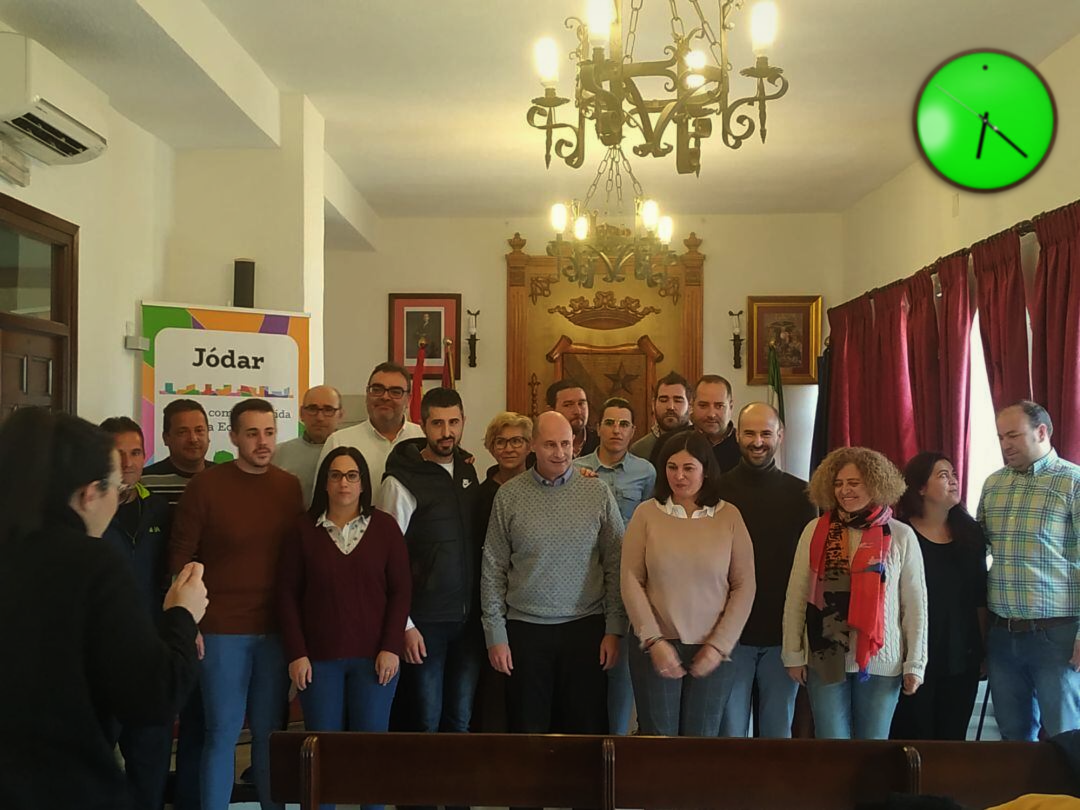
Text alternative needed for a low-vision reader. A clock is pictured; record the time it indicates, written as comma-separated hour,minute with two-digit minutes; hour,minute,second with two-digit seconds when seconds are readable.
6,21,51
